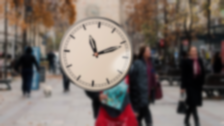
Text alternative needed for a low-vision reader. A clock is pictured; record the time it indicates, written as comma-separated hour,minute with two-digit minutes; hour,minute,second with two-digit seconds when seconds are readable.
11,11
